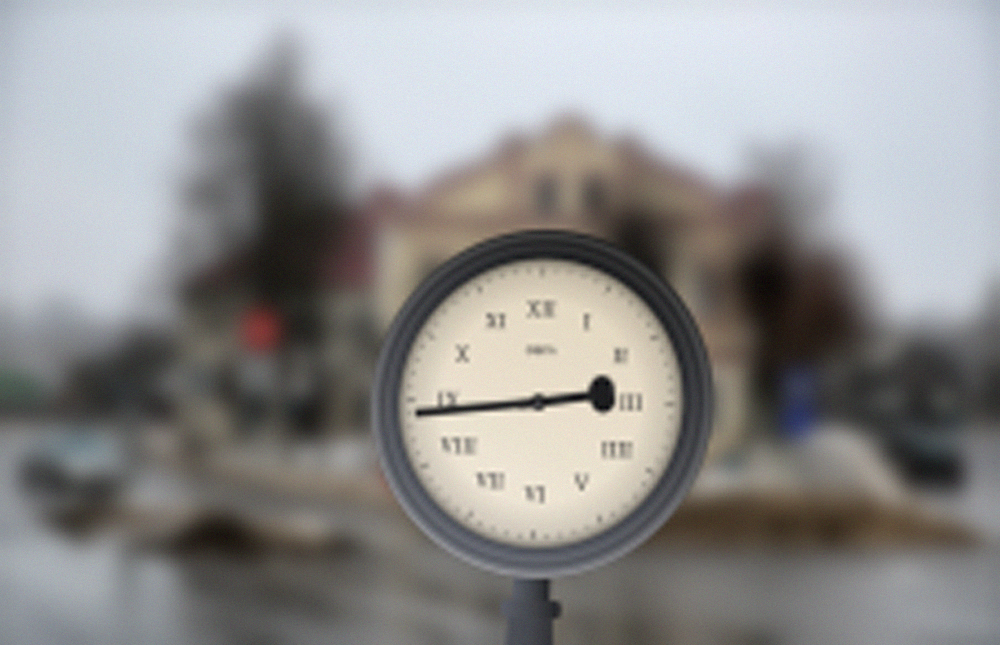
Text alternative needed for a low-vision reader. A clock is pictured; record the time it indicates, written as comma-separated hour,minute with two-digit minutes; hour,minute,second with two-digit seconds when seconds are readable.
2,44
